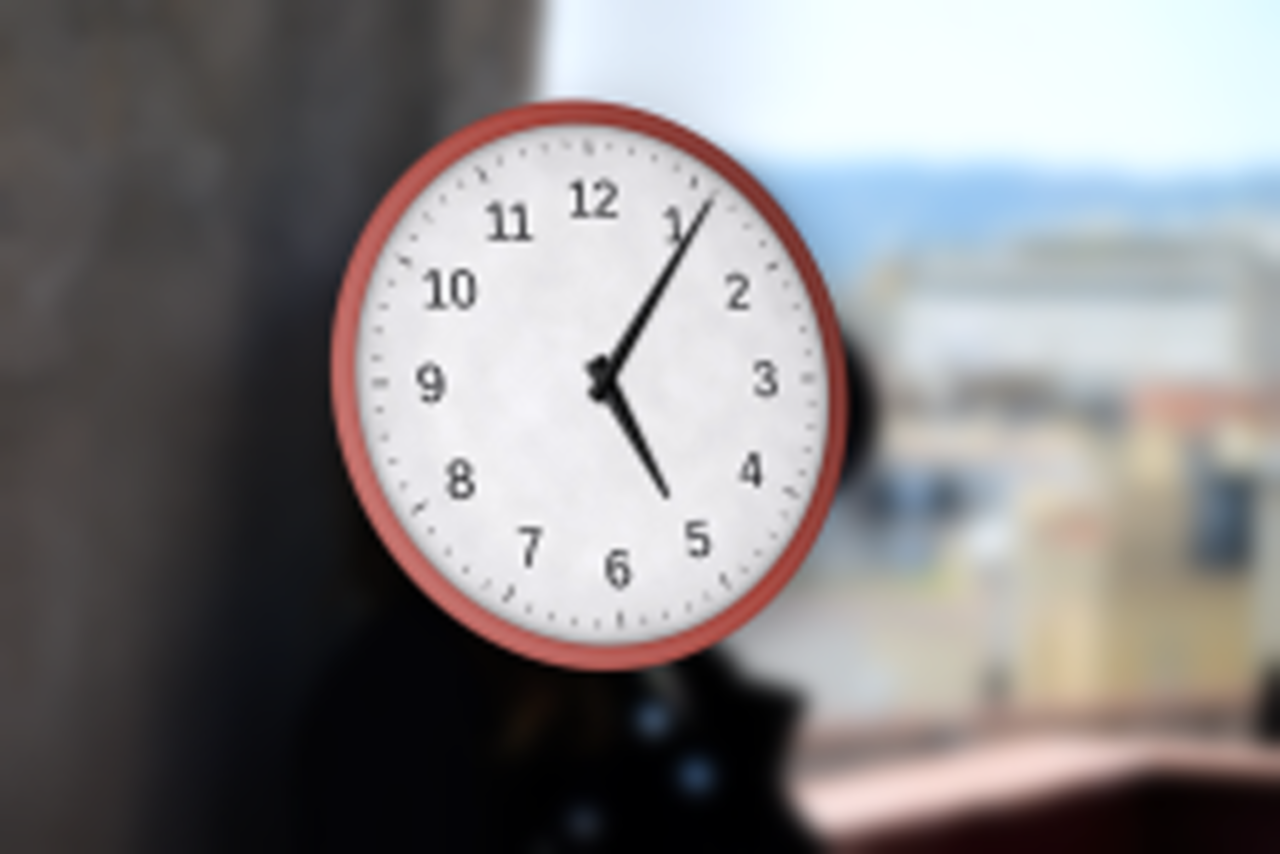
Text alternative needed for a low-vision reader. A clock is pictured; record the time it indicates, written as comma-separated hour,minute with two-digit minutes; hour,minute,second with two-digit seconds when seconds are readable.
5,06
